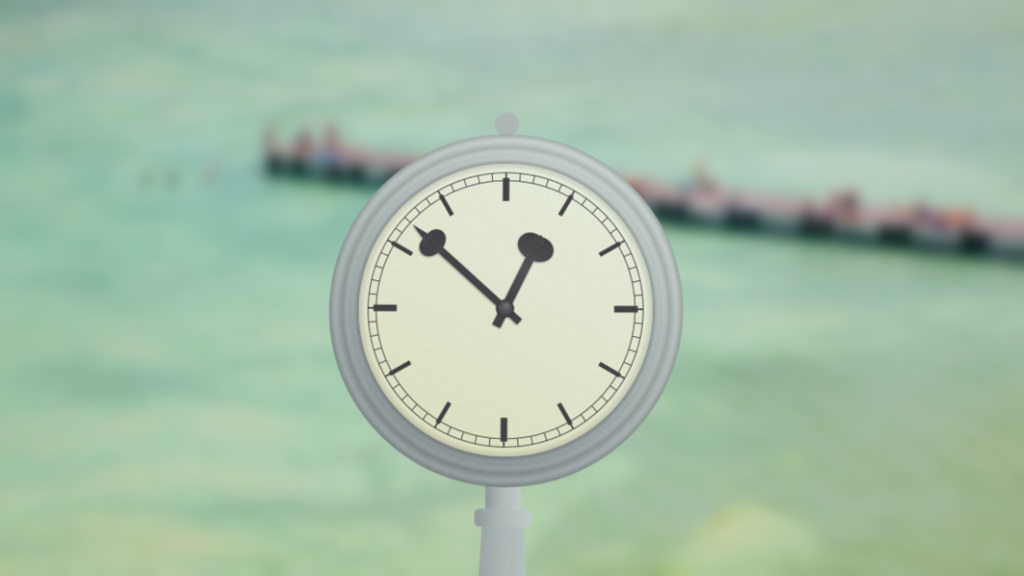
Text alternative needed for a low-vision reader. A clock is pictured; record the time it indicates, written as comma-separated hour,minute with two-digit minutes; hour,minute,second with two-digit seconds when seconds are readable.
12,52
